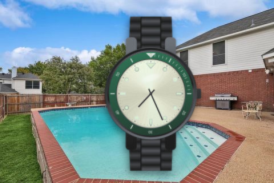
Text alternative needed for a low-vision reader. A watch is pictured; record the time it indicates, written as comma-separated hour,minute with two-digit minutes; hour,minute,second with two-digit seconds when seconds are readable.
7,26
